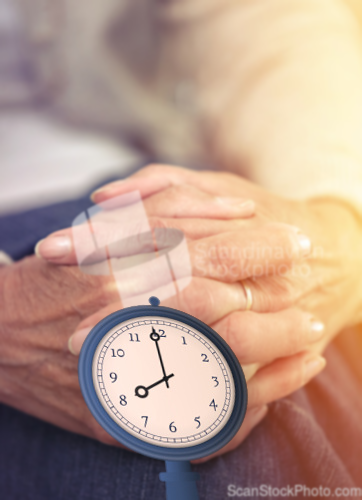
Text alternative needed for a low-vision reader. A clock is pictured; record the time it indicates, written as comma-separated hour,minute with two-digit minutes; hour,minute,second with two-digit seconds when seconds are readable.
7,59
